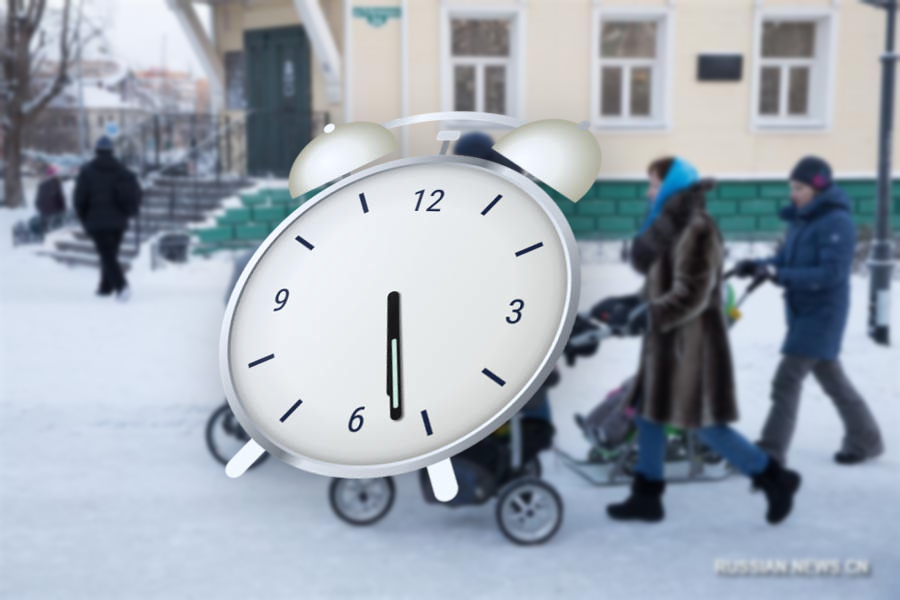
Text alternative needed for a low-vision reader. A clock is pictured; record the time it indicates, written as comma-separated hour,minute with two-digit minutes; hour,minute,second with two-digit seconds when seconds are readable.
5,27
